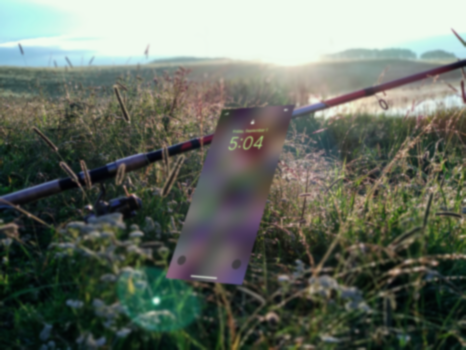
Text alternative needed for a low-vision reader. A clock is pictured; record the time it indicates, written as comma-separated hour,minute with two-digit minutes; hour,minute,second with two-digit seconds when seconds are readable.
5,04
